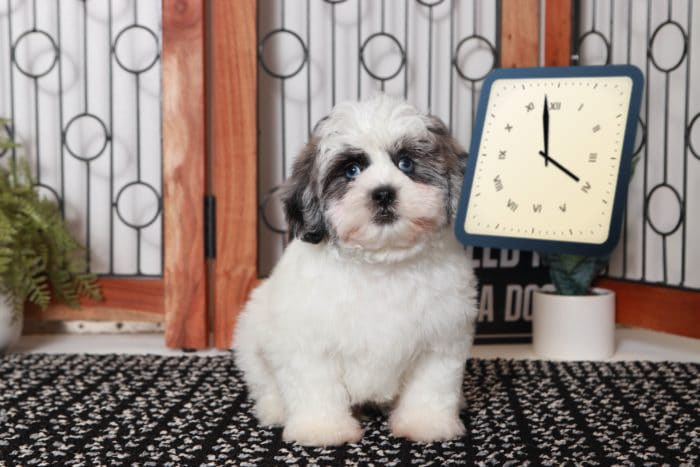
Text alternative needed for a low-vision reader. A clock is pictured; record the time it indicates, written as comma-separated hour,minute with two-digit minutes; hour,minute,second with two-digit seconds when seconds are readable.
3,58
